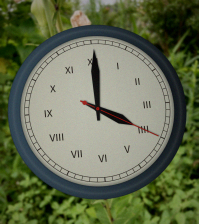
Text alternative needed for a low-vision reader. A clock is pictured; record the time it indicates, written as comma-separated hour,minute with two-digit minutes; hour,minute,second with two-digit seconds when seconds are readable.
4,00,20
